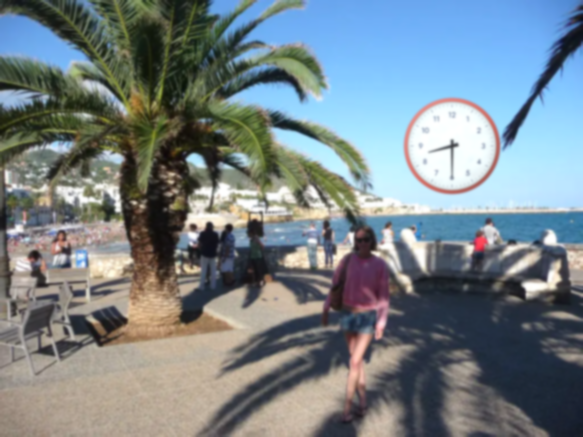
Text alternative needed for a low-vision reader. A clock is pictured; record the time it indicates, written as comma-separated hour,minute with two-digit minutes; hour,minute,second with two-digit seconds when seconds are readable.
8,30
